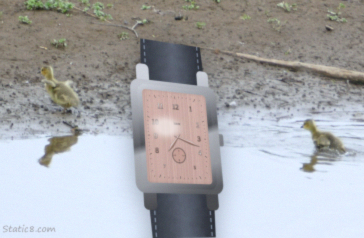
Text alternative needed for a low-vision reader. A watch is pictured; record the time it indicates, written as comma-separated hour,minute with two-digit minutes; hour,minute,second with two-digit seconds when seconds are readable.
7,18
